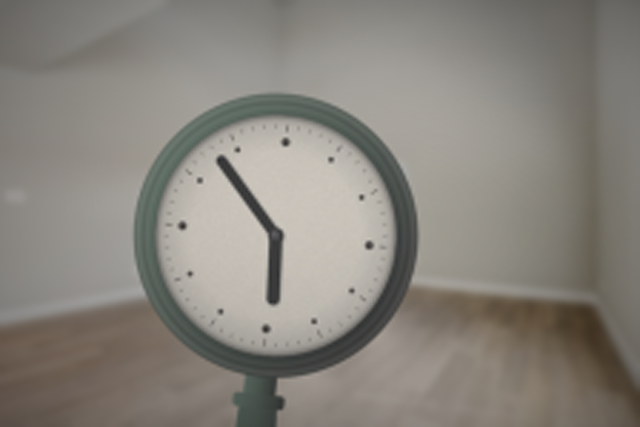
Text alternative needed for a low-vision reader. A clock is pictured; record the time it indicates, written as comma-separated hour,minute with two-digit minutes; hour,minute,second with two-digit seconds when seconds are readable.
5,53
